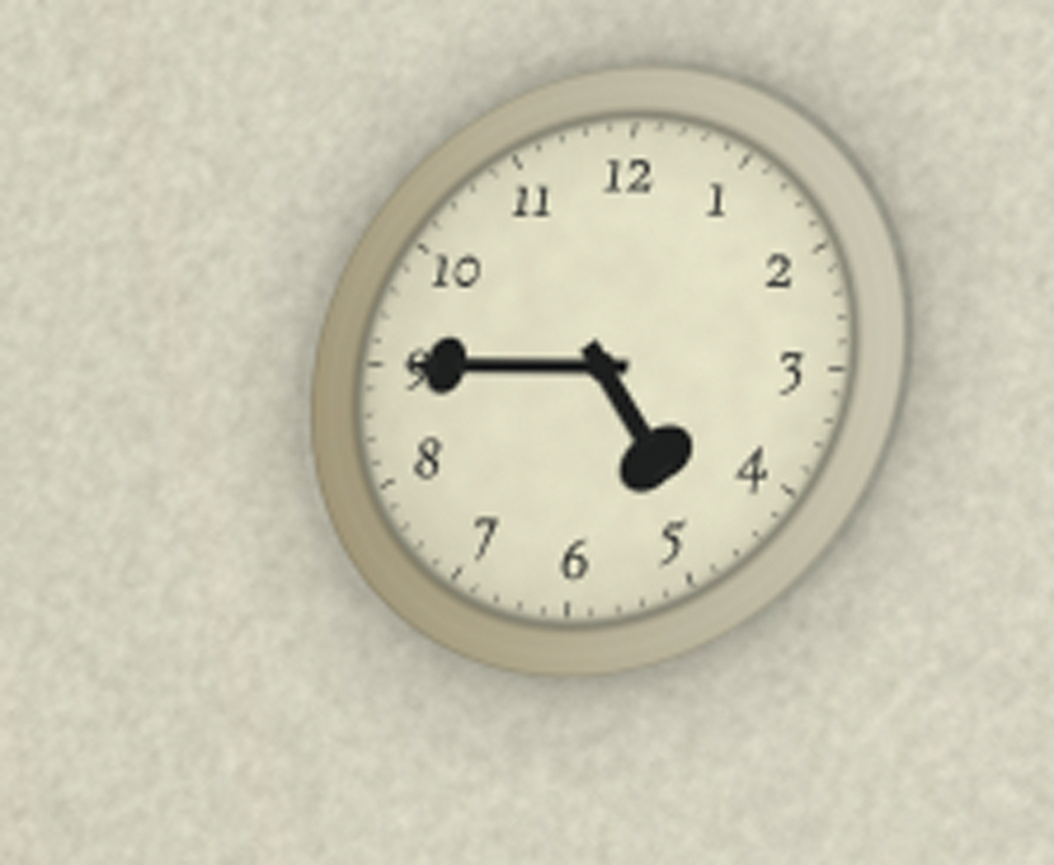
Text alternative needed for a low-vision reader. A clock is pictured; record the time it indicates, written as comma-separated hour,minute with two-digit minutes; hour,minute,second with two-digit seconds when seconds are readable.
4,45
